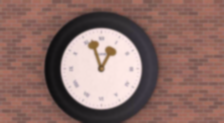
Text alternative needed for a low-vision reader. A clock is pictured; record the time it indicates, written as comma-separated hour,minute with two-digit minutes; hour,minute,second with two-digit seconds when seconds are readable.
12,57
